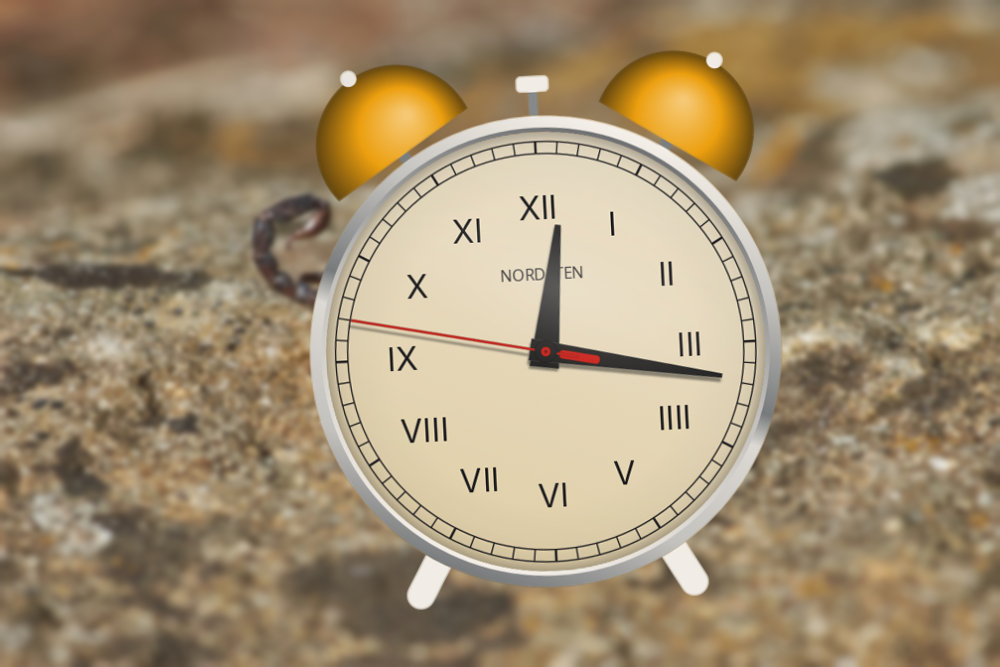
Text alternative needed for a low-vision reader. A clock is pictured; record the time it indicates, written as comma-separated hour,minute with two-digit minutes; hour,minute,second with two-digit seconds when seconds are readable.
12,16,47
